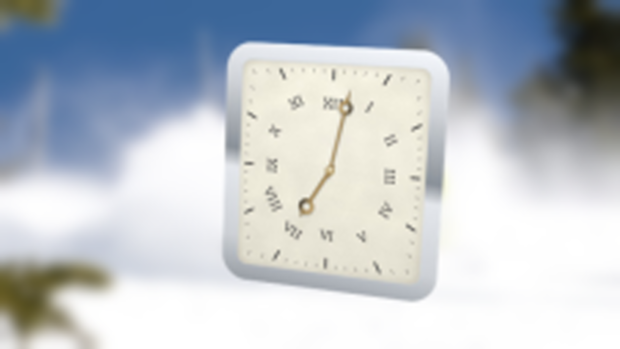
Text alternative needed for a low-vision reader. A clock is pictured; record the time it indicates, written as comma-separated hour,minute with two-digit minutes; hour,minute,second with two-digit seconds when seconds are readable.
7,02
